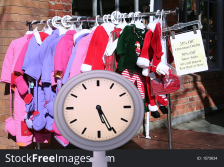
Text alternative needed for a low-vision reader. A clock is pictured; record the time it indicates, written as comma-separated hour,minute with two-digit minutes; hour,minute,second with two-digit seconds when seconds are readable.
5,26
